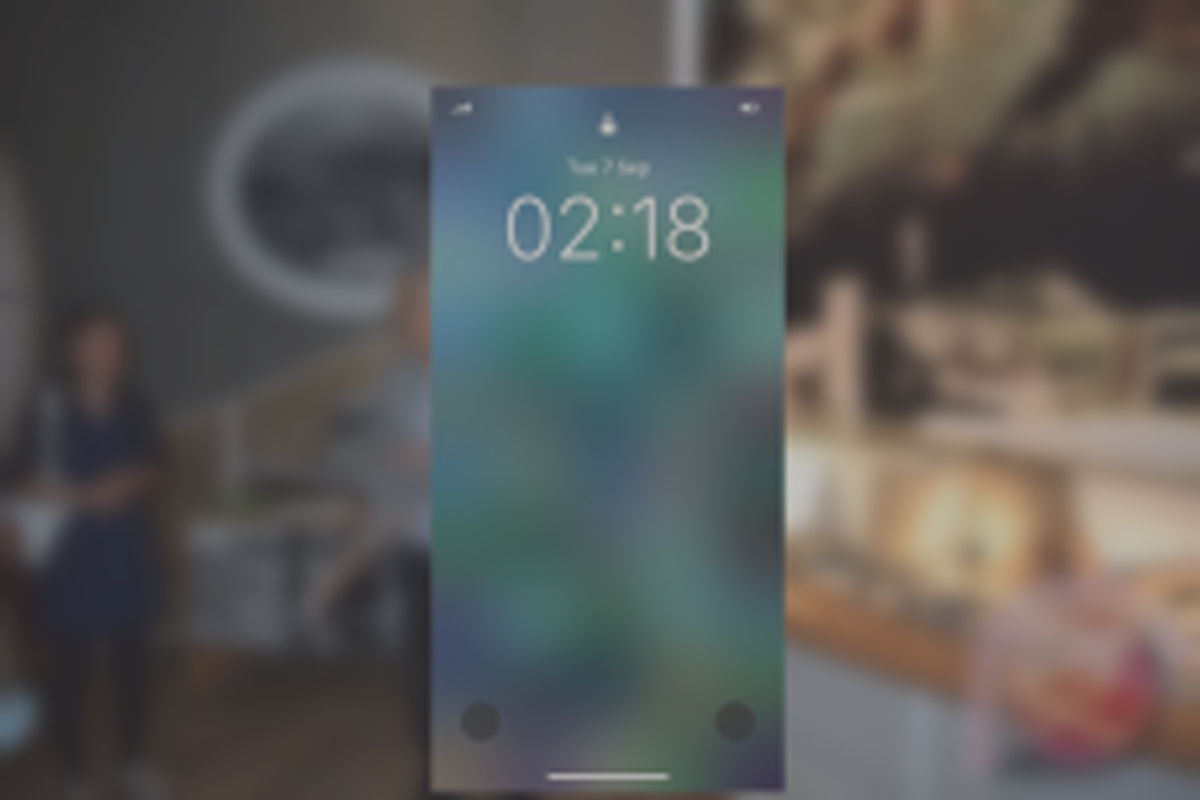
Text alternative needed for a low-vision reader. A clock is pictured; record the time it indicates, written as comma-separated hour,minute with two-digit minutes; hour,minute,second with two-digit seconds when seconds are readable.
2,18
